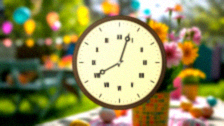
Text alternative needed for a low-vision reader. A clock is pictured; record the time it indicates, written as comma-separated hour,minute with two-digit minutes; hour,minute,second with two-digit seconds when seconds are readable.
8,03
